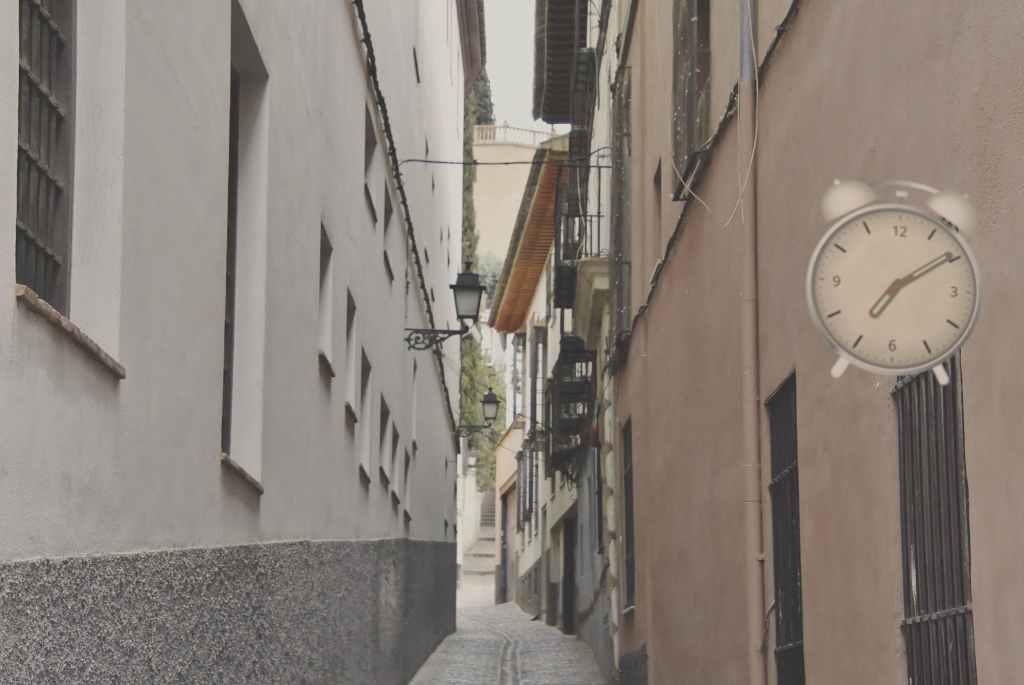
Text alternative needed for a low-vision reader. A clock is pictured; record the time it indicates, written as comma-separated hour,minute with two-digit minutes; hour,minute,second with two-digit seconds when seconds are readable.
7,09
